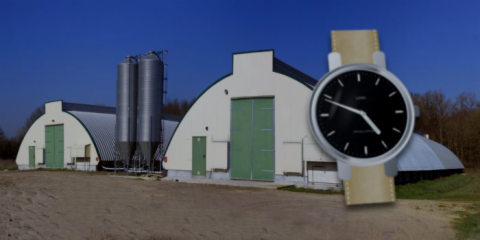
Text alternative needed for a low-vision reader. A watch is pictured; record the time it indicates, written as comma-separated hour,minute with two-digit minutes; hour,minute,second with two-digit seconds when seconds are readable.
4,49
